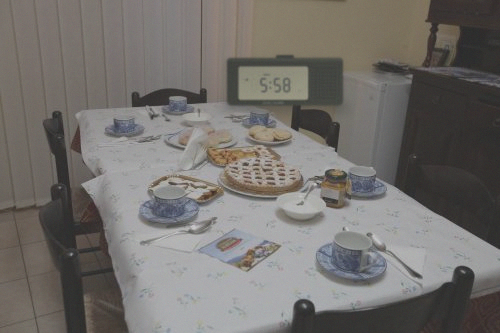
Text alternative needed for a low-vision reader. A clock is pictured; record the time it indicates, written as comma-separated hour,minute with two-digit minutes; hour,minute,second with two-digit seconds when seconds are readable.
5,58
